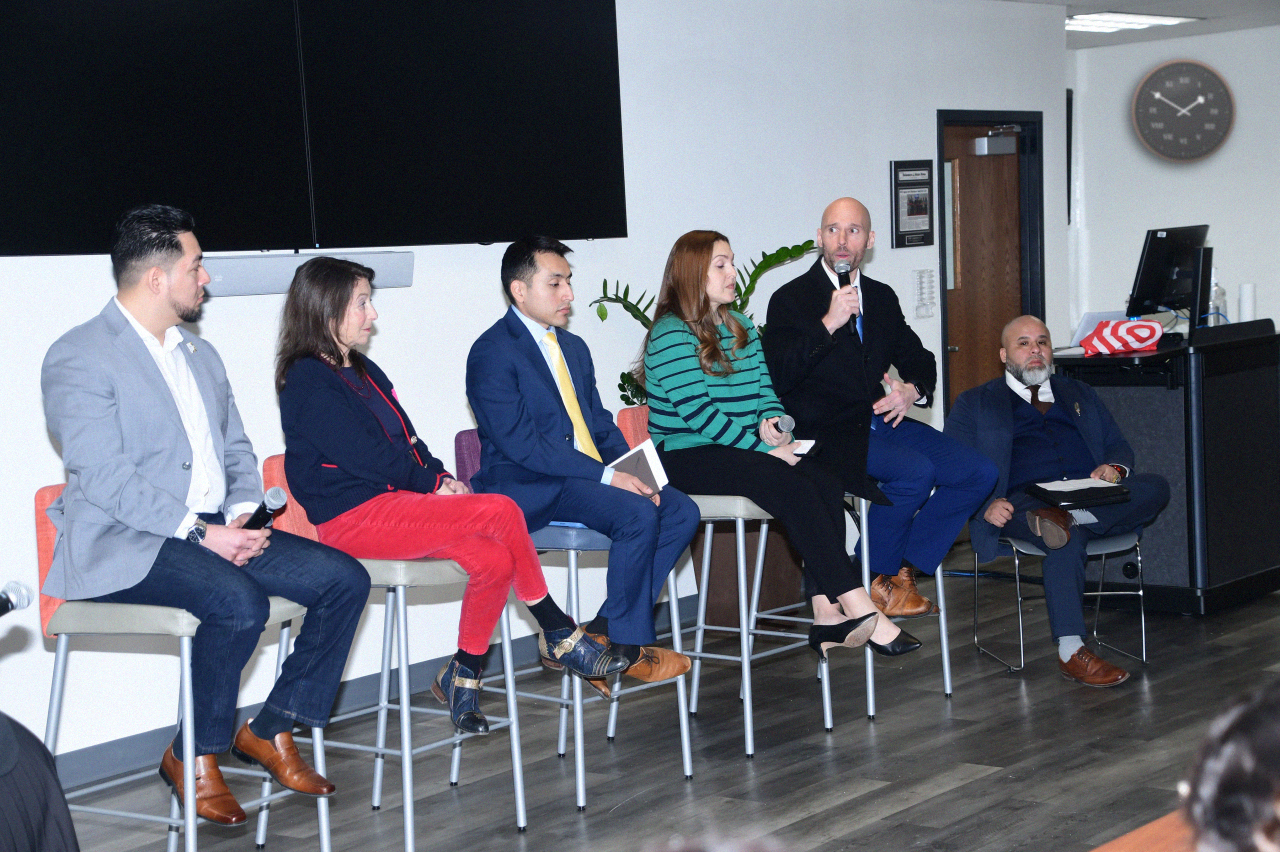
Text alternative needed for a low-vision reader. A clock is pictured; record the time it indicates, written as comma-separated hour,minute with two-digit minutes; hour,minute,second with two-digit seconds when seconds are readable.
1,50
